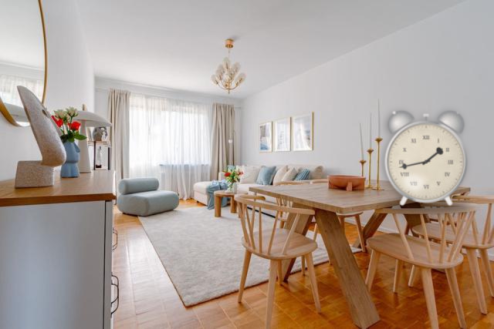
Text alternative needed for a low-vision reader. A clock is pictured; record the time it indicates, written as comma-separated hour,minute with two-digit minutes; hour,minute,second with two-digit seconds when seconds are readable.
1,43
